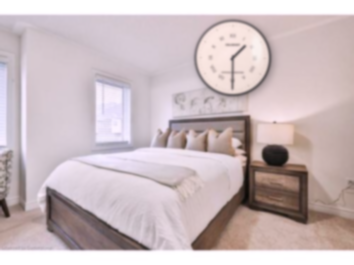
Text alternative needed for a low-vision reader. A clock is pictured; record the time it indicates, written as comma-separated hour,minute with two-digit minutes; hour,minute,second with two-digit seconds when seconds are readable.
1,30
